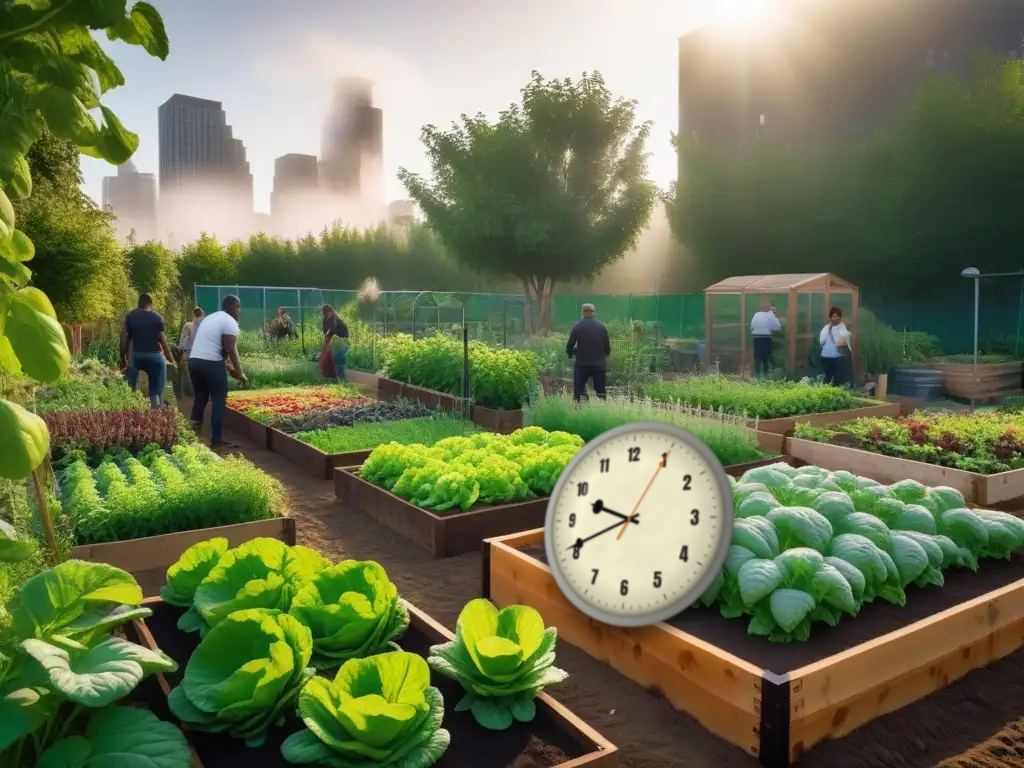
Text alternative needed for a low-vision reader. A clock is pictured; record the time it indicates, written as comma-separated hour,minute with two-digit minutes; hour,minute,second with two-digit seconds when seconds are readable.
9,41,05
